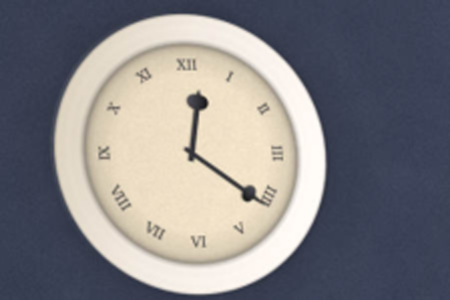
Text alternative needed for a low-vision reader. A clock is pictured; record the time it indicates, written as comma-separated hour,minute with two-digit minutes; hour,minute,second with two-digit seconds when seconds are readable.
12,21
